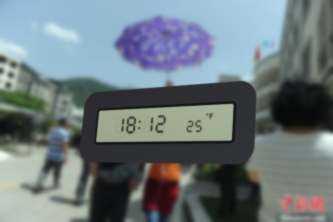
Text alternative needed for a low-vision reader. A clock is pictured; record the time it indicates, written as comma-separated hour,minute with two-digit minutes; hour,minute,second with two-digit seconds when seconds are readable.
18,12
